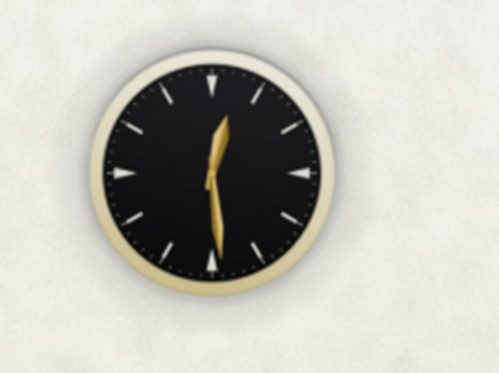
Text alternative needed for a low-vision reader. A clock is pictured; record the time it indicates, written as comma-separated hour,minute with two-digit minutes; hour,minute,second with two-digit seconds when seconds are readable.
12,29
